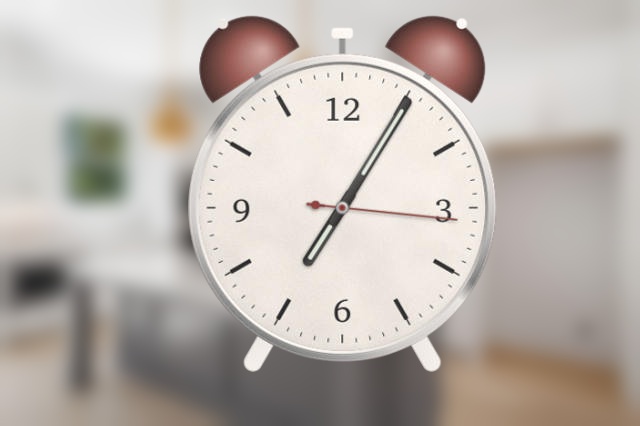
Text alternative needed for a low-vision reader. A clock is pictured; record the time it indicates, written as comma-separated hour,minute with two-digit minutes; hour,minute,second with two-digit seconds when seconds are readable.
7,05,16
